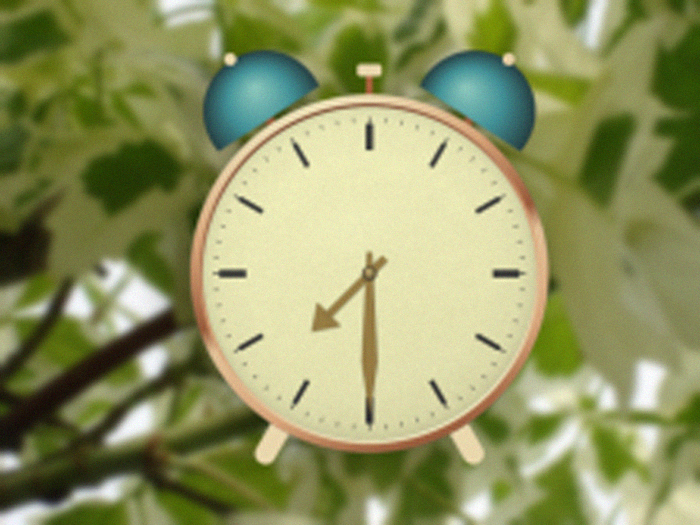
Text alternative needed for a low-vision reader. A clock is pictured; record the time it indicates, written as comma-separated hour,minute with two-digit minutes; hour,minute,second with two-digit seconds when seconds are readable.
7,30
